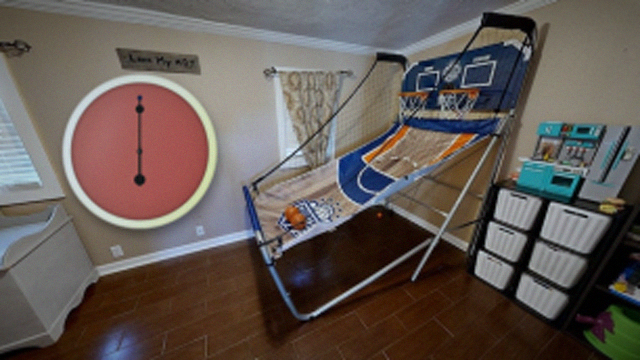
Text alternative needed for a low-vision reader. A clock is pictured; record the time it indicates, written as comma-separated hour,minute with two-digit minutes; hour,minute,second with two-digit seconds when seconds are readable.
6,00
